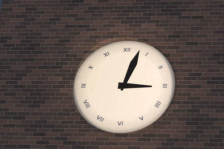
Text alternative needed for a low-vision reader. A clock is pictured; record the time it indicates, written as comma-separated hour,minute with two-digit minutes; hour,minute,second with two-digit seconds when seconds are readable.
3,03
